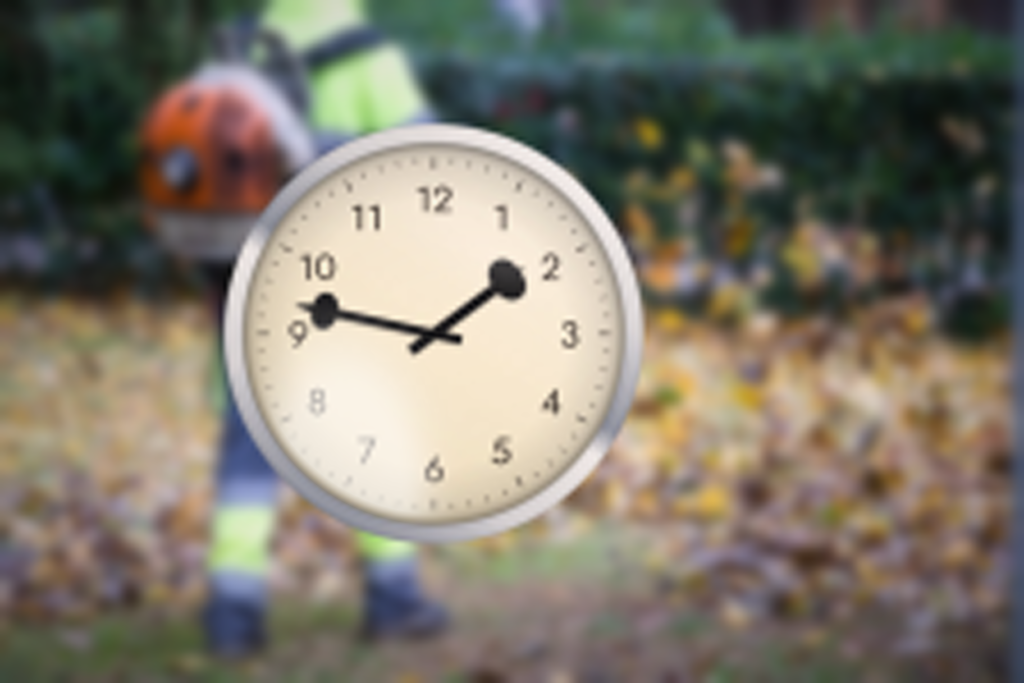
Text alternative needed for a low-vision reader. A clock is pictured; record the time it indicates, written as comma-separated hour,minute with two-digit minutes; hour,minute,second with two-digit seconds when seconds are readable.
1,47
